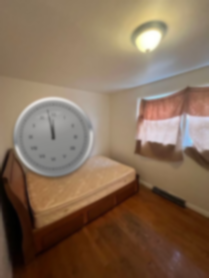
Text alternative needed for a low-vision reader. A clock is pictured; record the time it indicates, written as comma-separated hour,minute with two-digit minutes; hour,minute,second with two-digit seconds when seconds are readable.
11,58
